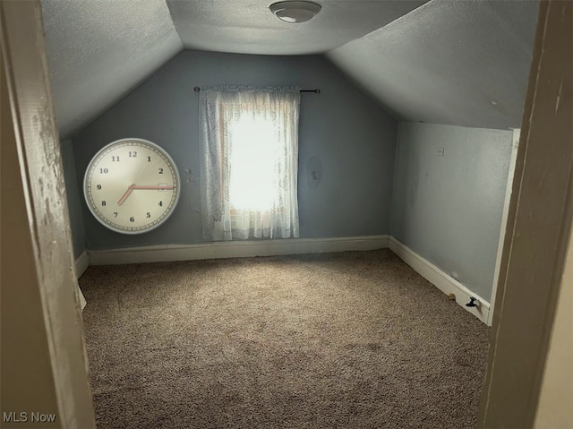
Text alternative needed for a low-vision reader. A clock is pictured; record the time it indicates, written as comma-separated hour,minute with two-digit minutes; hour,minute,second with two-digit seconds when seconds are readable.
7,15
